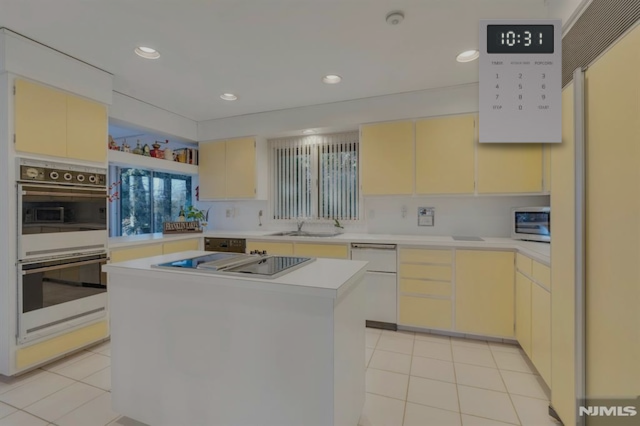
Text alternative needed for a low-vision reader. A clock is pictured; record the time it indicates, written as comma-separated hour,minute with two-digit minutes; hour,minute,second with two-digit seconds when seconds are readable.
10,31
